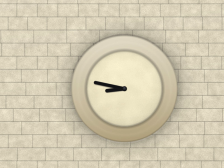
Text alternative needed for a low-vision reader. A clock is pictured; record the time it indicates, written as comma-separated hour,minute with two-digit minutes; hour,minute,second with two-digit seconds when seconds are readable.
8,47
